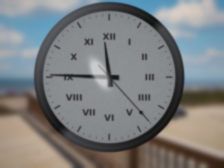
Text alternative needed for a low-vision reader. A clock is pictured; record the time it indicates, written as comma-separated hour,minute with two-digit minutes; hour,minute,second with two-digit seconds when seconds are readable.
11,45,23
